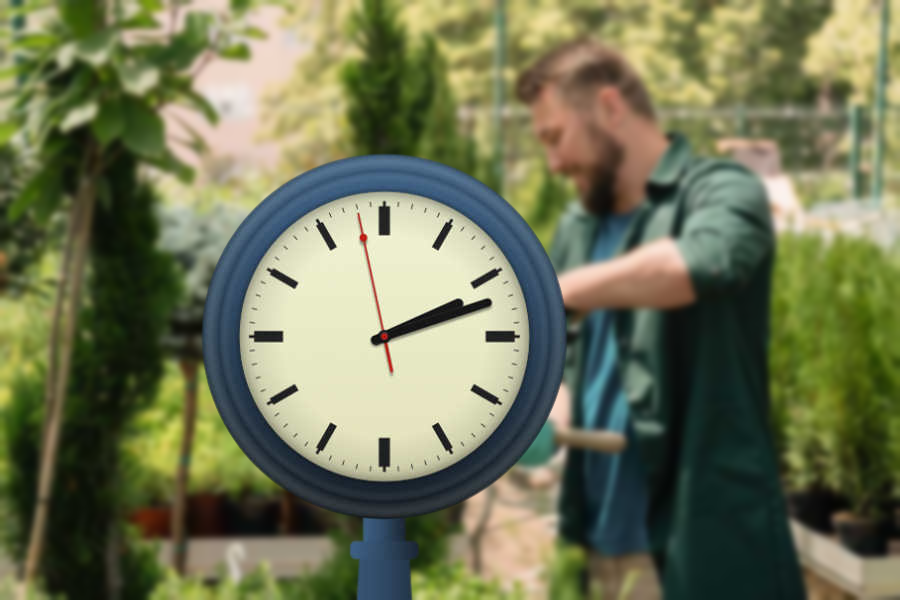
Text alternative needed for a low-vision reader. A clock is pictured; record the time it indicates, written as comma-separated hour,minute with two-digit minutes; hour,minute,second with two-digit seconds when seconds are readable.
2,11,58
